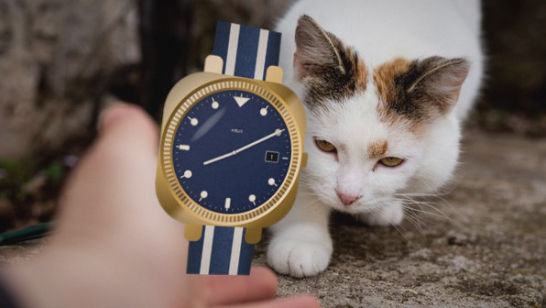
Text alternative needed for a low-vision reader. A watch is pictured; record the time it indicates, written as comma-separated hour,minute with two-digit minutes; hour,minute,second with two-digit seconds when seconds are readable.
8,10
